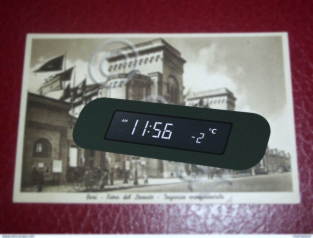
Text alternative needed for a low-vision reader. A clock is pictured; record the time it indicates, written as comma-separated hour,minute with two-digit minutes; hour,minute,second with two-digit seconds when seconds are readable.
11,56
